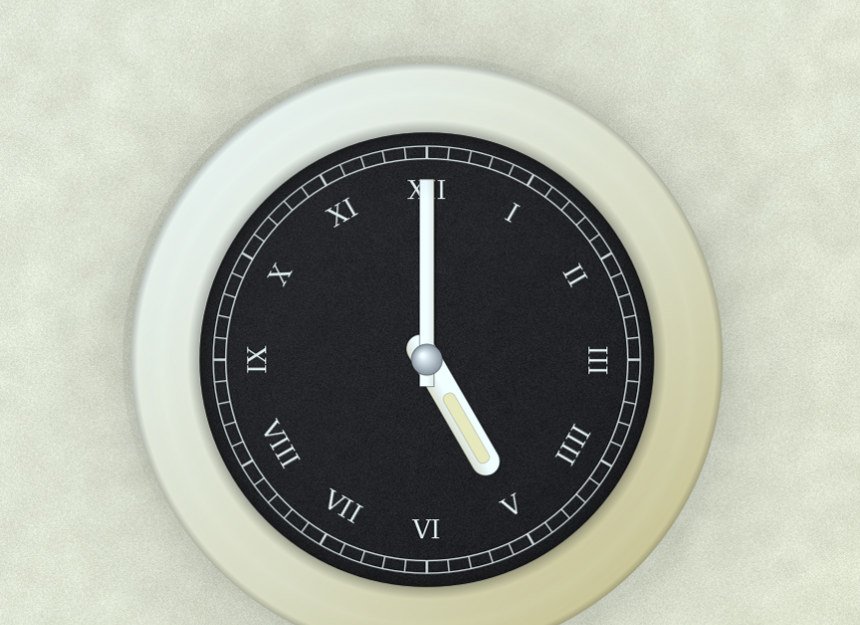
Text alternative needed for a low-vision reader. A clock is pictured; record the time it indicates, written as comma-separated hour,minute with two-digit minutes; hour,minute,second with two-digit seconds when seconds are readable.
5,00
